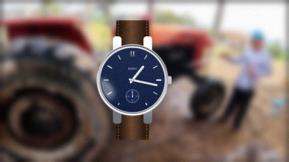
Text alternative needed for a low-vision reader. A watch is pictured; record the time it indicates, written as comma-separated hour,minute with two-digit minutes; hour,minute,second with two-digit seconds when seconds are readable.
1,17
